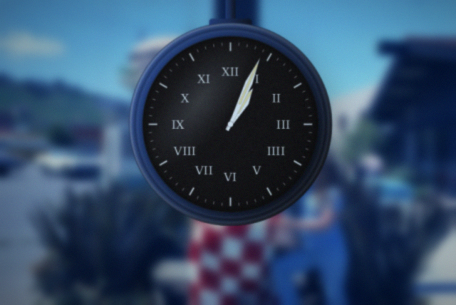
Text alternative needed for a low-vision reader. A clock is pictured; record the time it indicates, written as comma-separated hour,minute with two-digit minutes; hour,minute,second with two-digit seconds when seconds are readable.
1,04
